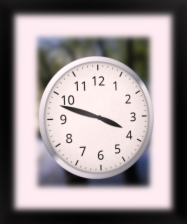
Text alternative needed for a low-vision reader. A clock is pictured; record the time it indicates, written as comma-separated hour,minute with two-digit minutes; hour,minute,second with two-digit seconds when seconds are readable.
3,48
